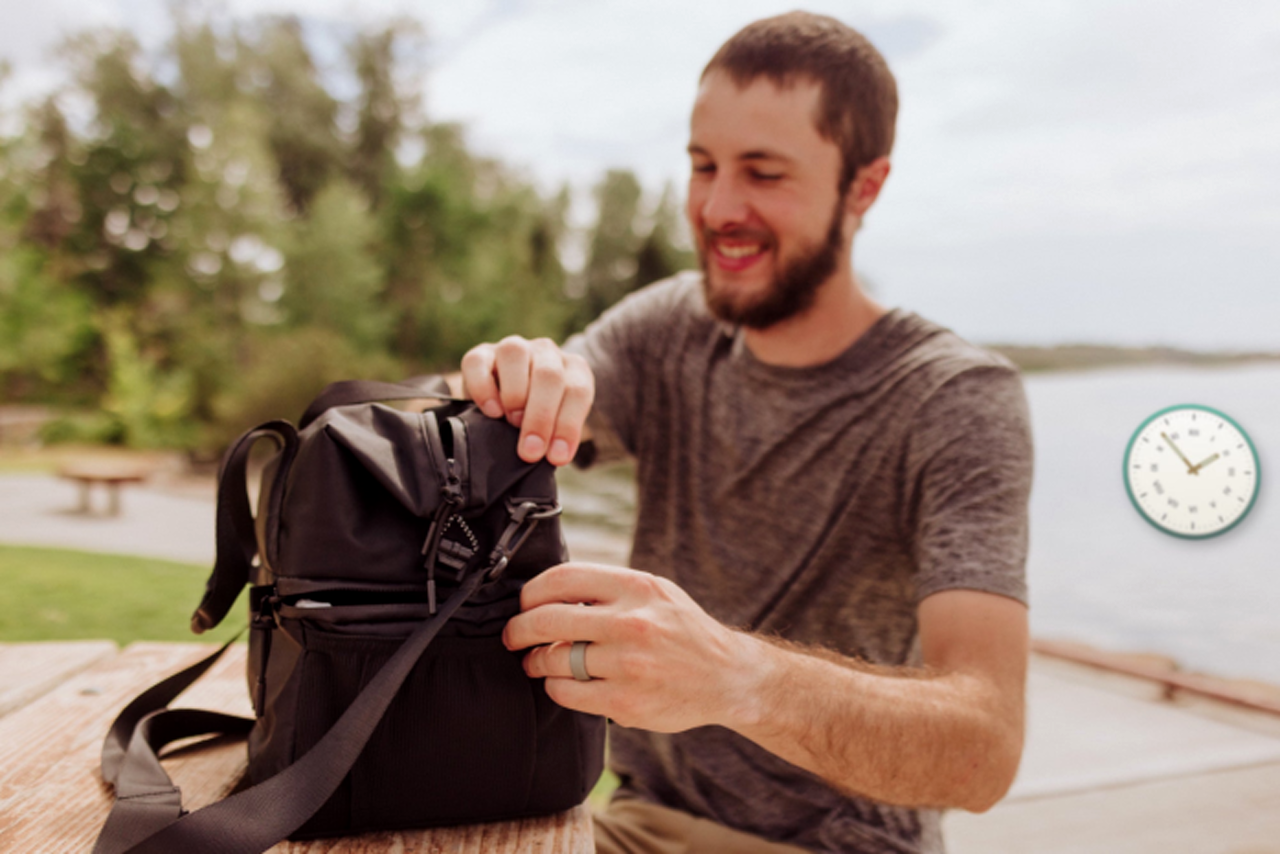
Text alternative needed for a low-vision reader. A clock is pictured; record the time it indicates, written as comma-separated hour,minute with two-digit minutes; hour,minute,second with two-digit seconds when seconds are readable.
1,53
